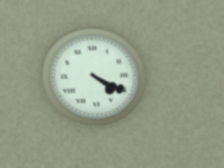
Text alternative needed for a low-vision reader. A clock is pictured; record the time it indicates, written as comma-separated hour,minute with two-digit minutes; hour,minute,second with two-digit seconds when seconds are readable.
4,20
